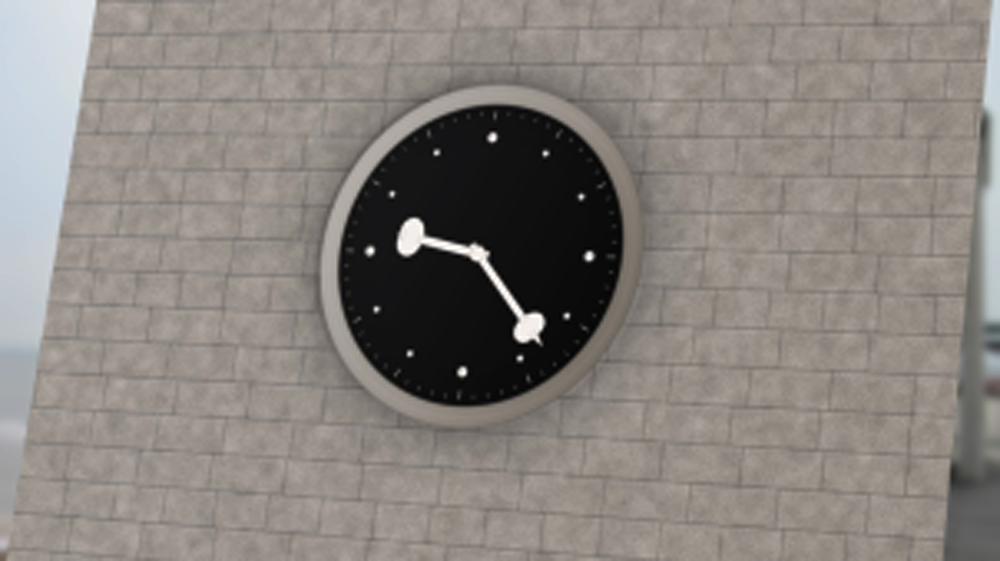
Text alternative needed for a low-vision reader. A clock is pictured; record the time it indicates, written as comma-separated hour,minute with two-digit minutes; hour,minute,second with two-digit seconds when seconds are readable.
9,23
